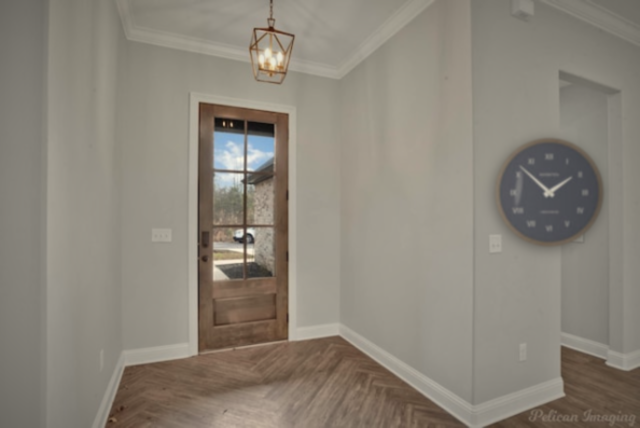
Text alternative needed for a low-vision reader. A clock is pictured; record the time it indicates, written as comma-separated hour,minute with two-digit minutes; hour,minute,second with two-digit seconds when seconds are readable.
1,52
